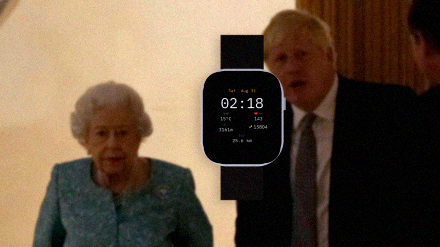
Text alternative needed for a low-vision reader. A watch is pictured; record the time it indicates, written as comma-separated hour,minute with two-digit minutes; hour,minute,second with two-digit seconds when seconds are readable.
2,18
